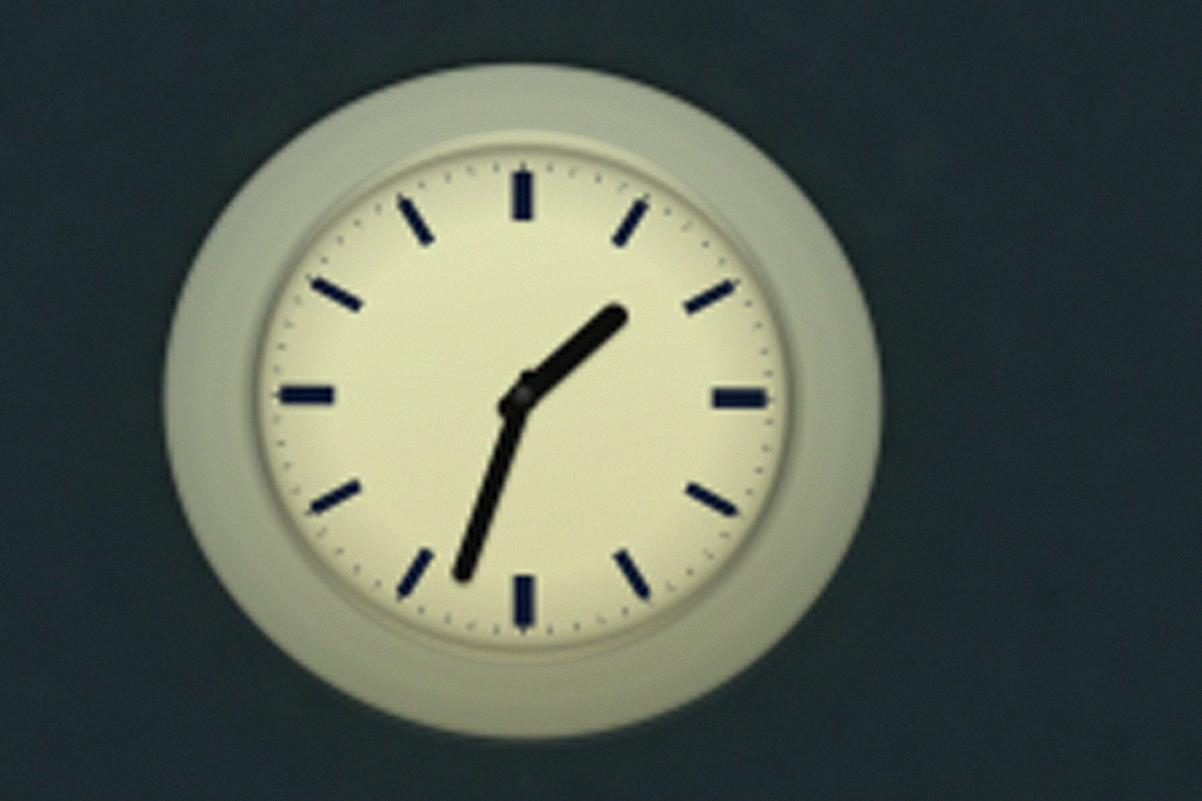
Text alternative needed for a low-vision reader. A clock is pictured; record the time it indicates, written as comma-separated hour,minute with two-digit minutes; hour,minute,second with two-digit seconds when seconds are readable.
1,33
